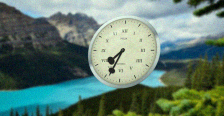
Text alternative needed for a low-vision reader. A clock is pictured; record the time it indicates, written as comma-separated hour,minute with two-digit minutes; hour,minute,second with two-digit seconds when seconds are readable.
7,34
